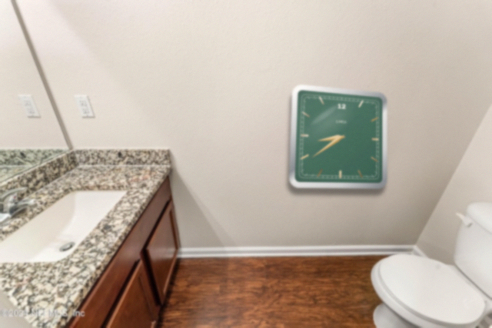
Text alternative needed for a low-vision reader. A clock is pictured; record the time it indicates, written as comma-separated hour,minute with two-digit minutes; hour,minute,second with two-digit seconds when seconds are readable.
8,39
